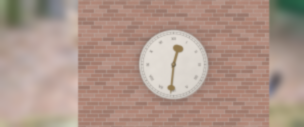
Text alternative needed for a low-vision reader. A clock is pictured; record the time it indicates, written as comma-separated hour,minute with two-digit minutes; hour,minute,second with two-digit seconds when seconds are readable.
12,31
